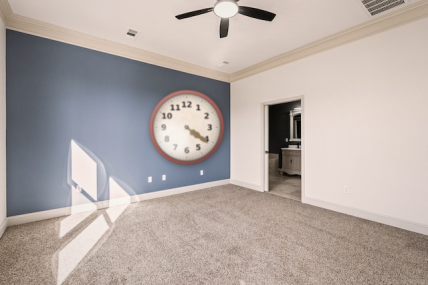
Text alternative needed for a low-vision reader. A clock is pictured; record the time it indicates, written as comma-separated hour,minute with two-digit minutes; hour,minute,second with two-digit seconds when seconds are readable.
4,21
